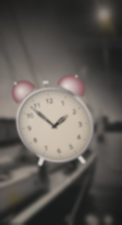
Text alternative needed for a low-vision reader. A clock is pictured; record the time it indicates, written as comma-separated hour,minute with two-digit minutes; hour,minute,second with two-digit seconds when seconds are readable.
1,53
